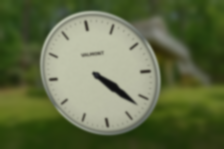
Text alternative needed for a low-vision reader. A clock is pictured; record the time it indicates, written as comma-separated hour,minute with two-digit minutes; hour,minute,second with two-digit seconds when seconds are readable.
4,22
